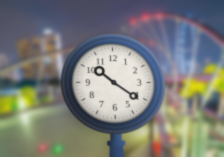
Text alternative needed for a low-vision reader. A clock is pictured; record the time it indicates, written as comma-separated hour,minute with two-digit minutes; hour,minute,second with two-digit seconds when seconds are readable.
10,21
